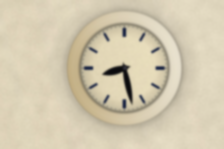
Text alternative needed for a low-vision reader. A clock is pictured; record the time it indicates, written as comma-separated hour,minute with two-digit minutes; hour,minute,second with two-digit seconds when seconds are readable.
8,28
